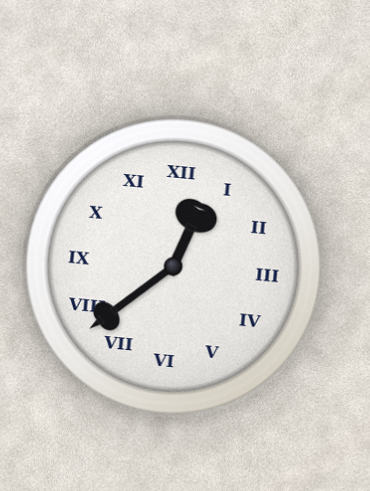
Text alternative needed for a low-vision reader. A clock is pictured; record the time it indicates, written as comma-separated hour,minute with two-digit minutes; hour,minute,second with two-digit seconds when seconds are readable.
12,38
